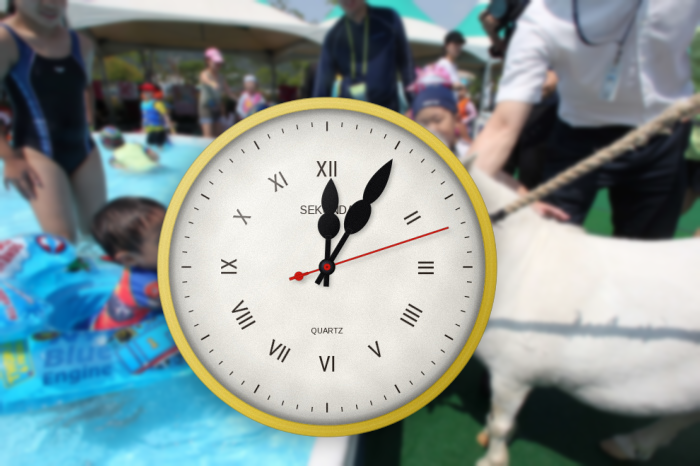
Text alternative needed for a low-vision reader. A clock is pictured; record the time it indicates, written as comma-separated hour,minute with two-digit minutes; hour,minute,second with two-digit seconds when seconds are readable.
12,05,12
